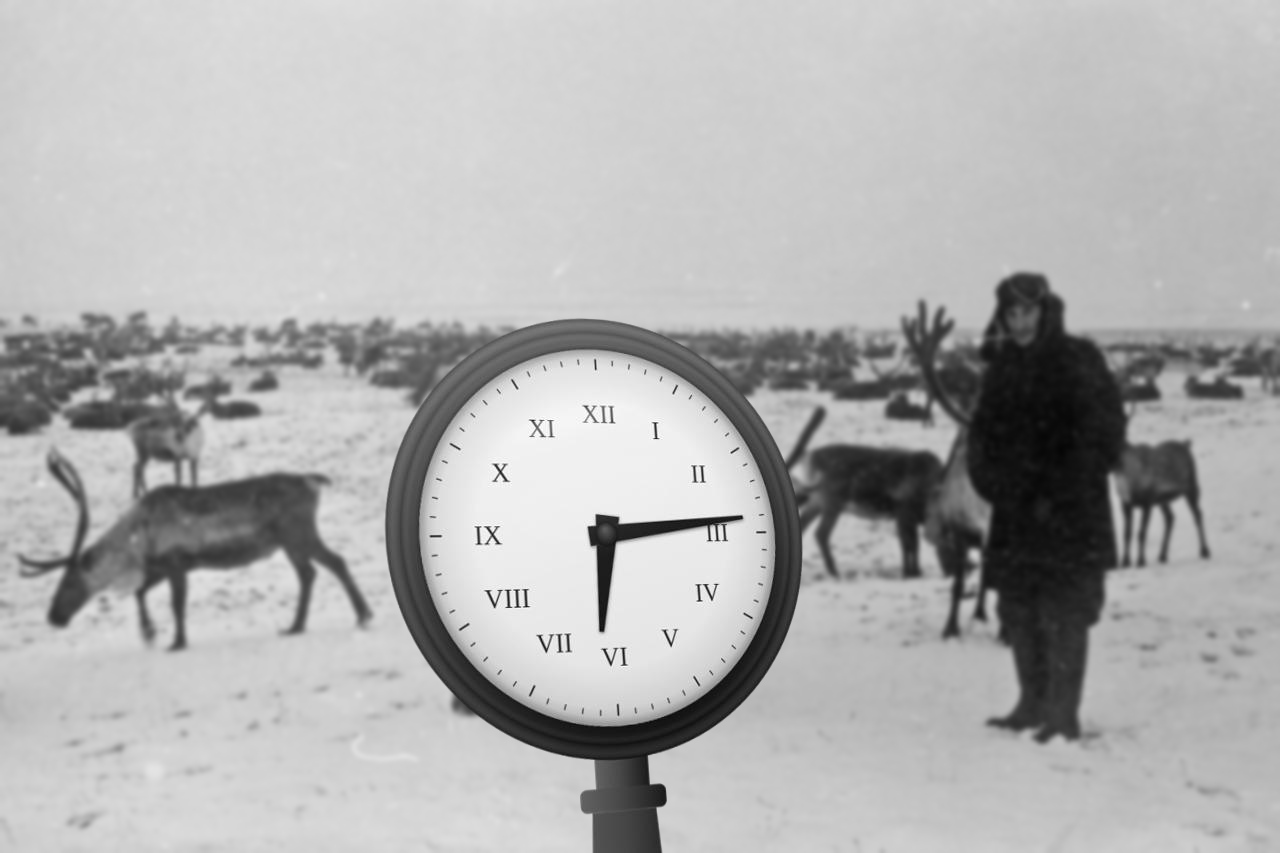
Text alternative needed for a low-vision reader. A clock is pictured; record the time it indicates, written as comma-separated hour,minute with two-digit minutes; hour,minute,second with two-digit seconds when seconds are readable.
6,14
